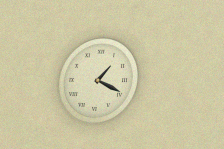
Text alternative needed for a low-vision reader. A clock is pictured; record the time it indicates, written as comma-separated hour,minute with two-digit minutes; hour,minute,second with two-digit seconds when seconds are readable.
1,19
